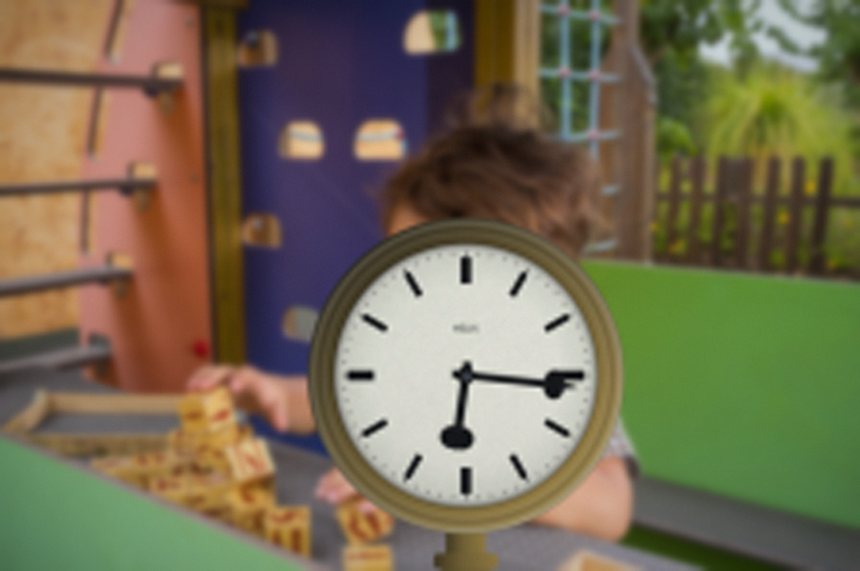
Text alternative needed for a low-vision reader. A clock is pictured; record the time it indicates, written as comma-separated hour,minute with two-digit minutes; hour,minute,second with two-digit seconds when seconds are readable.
6,16
